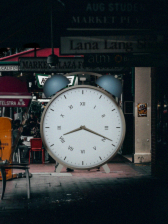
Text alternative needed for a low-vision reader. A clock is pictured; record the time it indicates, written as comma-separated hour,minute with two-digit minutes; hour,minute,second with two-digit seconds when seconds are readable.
8,19
